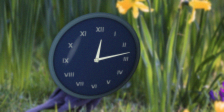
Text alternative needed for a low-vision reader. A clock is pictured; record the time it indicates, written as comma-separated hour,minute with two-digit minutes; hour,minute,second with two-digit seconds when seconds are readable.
12,13
